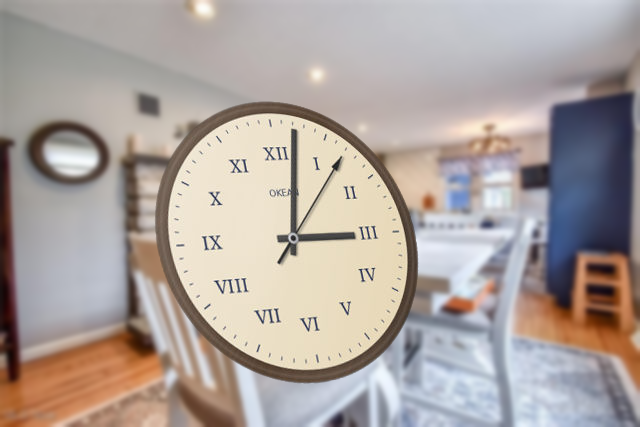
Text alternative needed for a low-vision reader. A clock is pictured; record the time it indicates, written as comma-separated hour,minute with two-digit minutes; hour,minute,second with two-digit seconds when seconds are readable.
3,02,07
